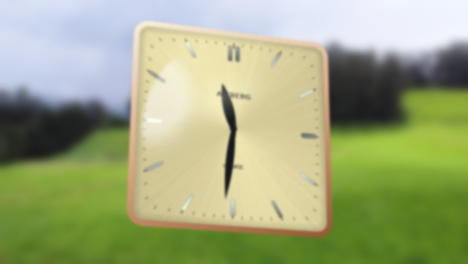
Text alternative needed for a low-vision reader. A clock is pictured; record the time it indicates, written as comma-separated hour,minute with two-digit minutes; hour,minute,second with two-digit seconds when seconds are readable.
11,31
